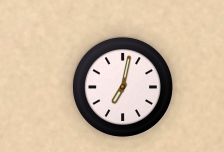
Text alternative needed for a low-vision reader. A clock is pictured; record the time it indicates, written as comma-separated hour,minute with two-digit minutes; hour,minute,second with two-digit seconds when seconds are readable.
7,02
